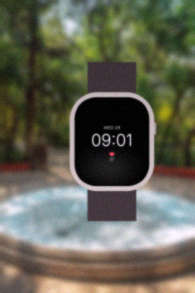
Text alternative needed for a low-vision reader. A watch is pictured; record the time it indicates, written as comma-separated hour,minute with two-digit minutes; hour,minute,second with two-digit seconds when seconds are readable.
9,01
